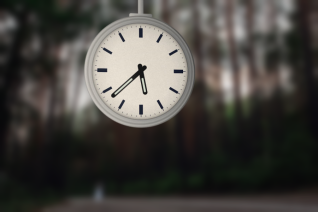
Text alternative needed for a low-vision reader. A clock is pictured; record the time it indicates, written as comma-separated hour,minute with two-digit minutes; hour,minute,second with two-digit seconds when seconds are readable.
5,38
